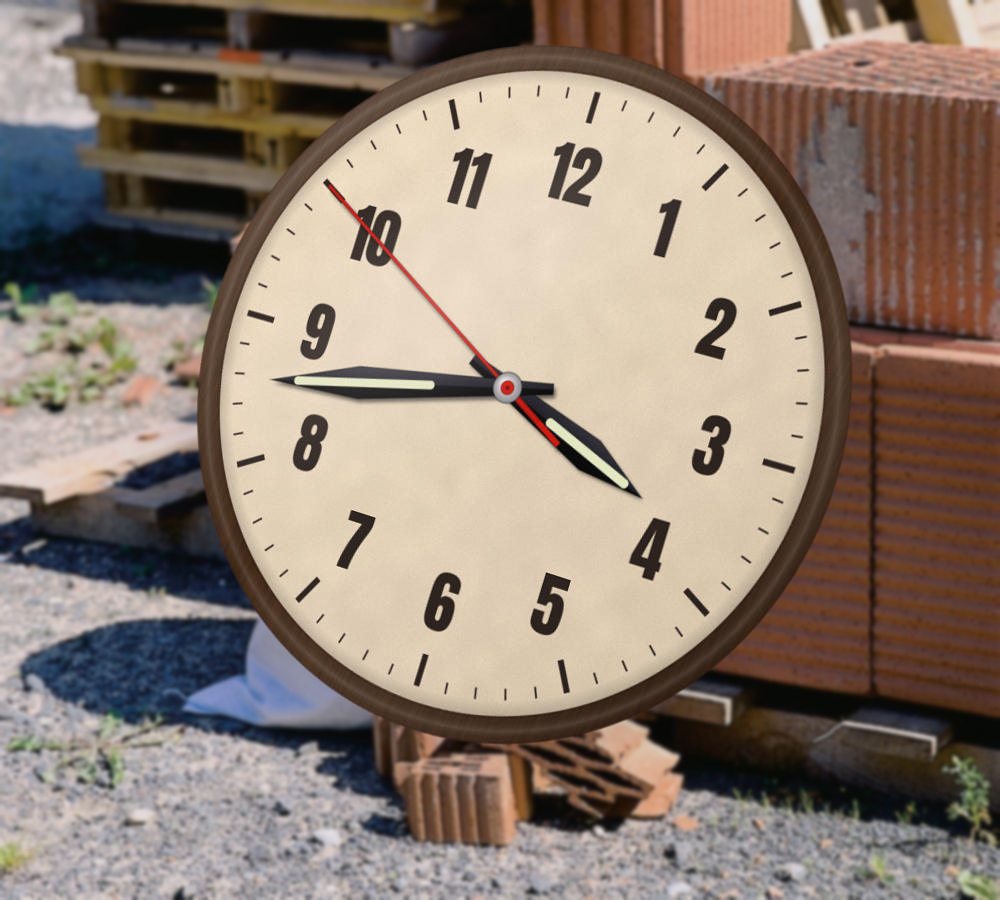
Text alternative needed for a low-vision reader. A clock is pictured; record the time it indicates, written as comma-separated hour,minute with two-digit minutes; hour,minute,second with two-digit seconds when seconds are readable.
3,42,50
